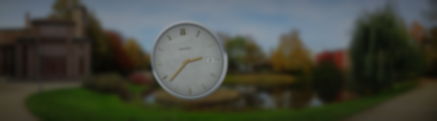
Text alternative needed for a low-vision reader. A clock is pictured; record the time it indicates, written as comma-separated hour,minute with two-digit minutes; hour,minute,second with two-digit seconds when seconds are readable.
2,38
